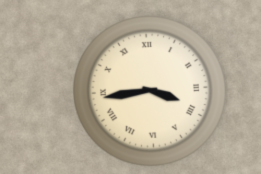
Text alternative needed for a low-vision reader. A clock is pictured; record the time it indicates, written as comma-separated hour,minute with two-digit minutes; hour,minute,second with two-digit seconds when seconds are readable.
3,44
